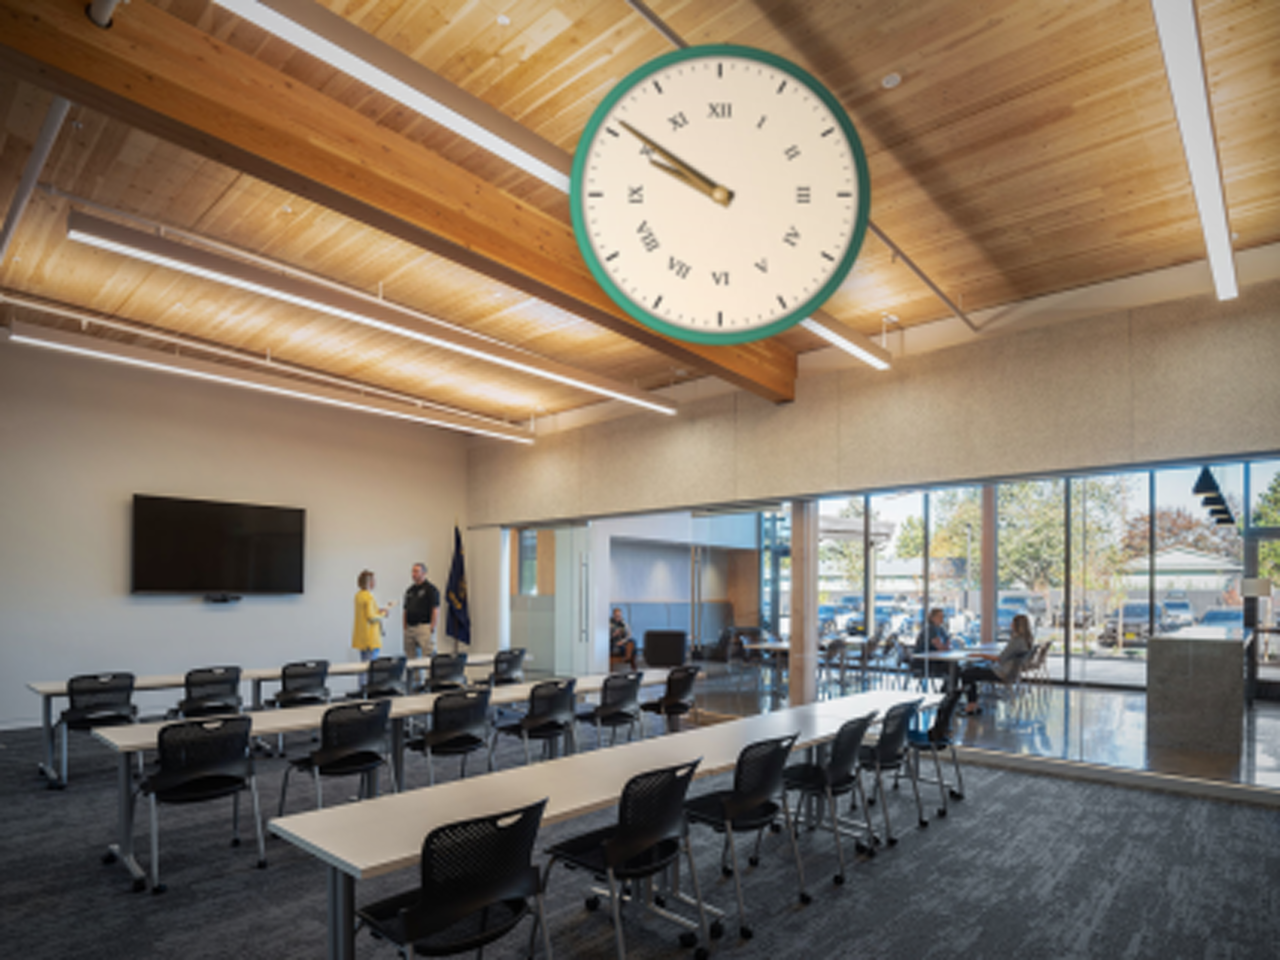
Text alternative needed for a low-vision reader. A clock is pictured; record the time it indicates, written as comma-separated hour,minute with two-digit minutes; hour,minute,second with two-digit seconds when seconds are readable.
9,51
